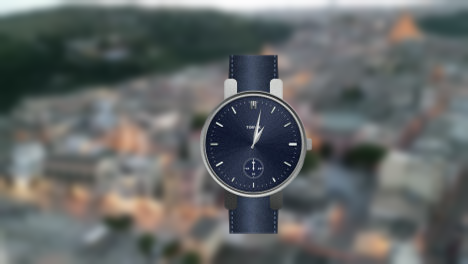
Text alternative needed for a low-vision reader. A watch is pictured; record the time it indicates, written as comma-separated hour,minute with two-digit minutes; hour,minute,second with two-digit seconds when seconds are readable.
1,02
